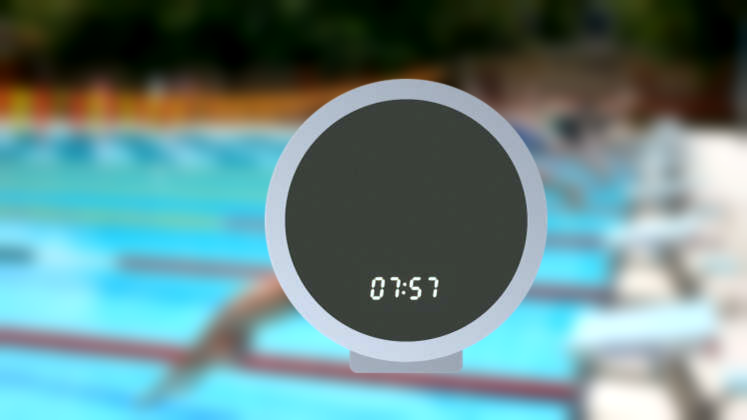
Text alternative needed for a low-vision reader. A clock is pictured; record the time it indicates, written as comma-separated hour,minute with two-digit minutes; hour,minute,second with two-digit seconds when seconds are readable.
7,57
